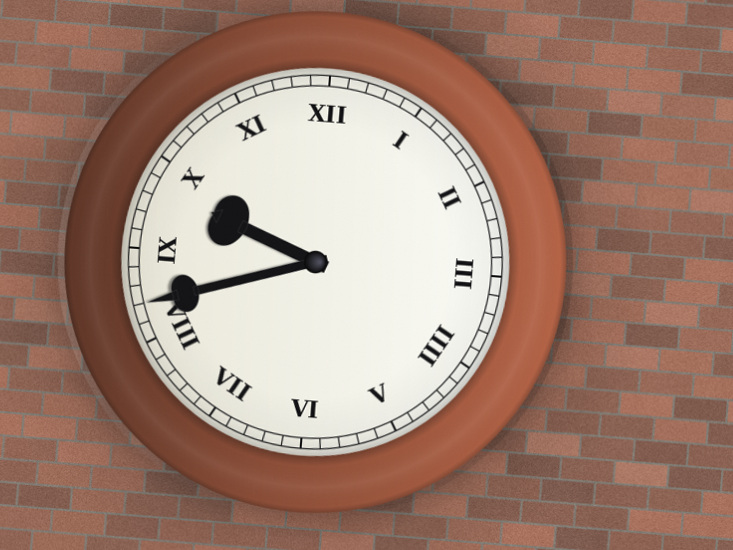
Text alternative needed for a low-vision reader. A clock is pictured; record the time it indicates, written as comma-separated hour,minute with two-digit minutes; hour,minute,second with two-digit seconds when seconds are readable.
9,42
